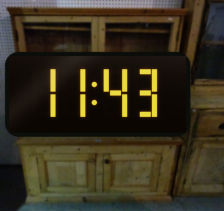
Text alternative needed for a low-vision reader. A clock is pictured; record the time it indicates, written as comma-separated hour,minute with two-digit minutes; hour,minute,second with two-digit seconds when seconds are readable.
11,43
